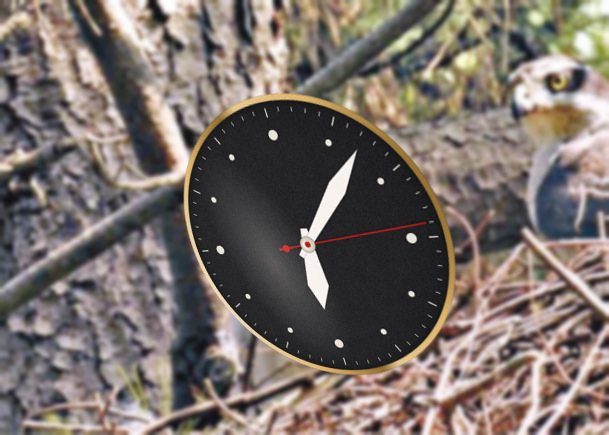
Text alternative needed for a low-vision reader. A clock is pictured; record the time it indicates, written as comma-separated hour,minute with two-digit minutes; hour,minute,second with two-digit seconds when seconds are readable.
6,07,14
